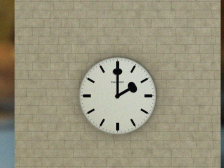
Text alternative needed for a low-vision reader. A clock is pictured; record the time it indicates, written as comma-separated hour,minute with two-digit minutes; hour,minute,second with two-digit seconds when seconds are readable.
2,00
